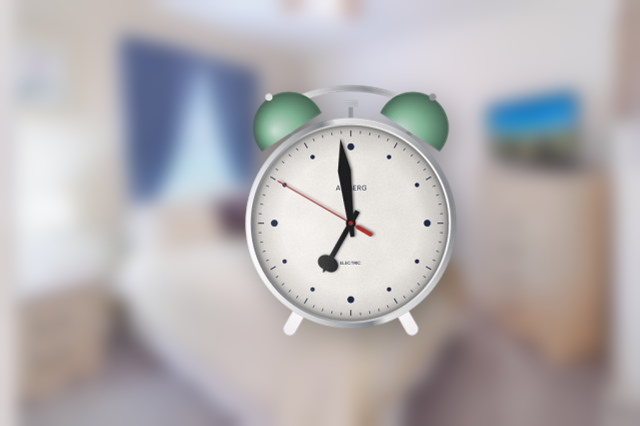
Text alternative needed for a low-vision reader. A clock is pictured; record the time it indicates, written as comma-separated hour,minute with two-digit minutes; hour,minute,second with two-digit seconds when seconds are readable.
6,58,50
